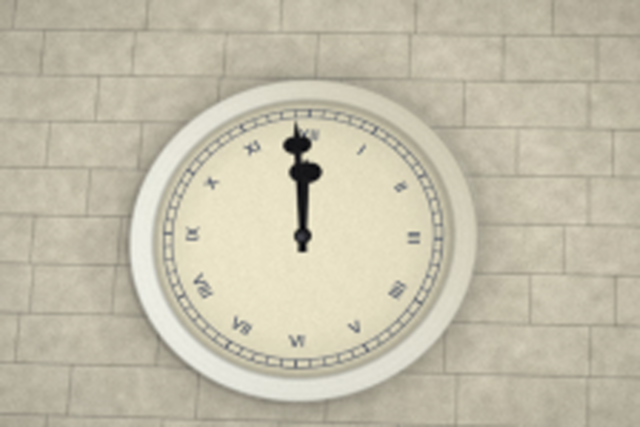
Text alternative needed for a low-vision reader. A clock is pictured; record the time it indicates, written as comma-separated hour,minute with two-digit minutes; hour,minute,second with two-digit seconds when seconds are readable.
11,59
